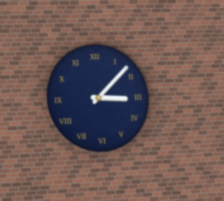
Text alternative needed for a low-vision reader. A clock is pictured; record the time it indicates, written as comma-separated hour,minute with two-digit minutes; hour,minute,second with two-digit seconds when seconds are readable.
3,08
